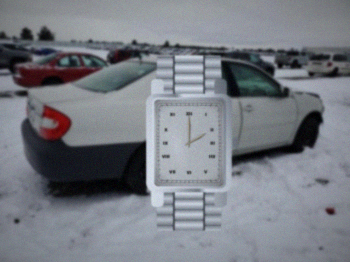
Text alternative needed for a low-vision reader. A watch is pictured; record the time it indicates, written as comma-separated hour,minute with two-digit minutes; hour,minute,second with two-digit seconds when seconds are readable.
2,00
